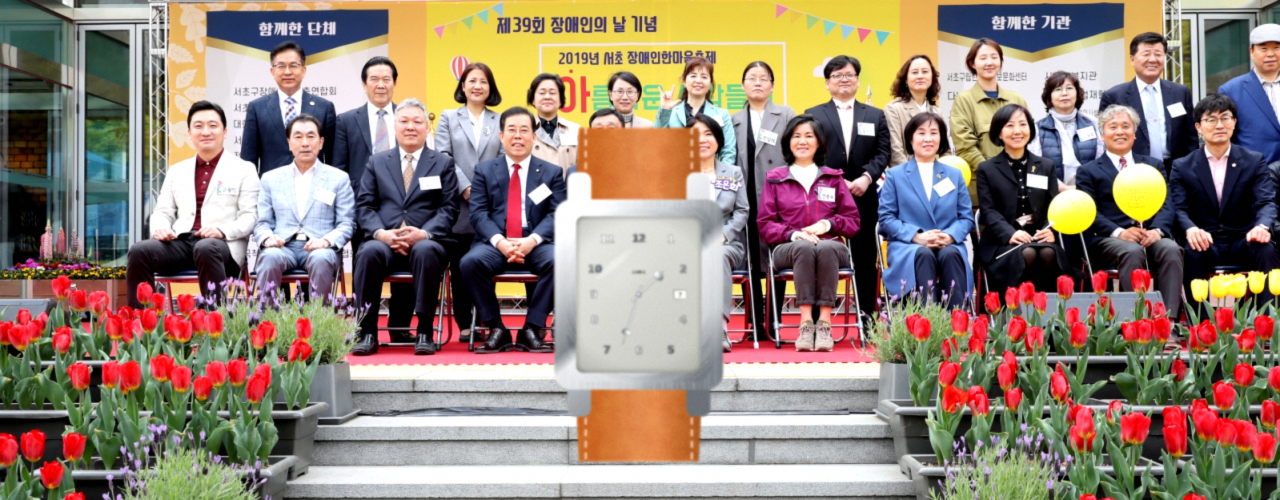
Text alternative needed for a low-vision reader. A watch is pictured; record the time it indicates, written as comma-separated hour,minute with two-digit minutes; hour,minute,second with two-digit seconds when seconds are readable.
1,33
